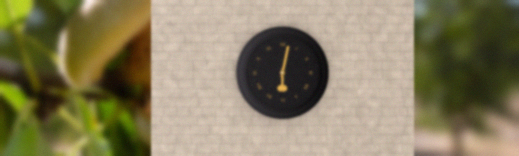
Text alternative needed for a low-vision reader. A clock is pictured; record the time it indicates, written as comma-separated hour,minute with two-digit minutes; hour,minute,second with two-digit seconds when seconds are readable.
6,02
